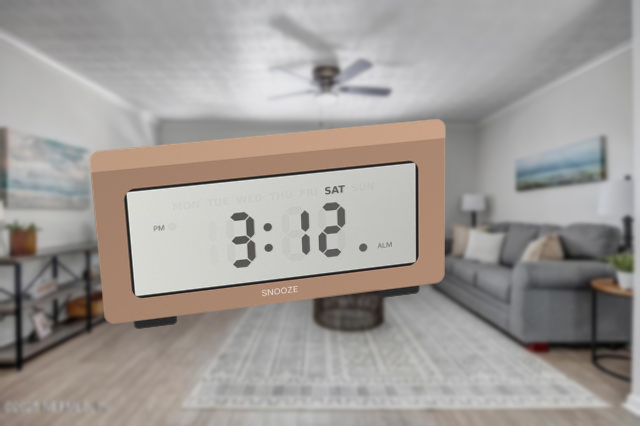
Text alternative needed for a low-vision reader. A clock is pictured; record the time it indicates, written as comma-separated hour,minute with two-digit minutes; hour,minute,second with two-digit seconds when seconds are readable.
3,12
